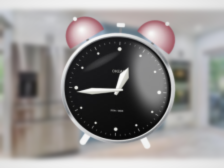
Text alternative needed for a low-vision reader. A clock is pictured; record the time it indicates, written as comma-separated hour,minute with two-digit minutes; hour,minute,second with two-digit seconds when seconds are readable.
12,44
